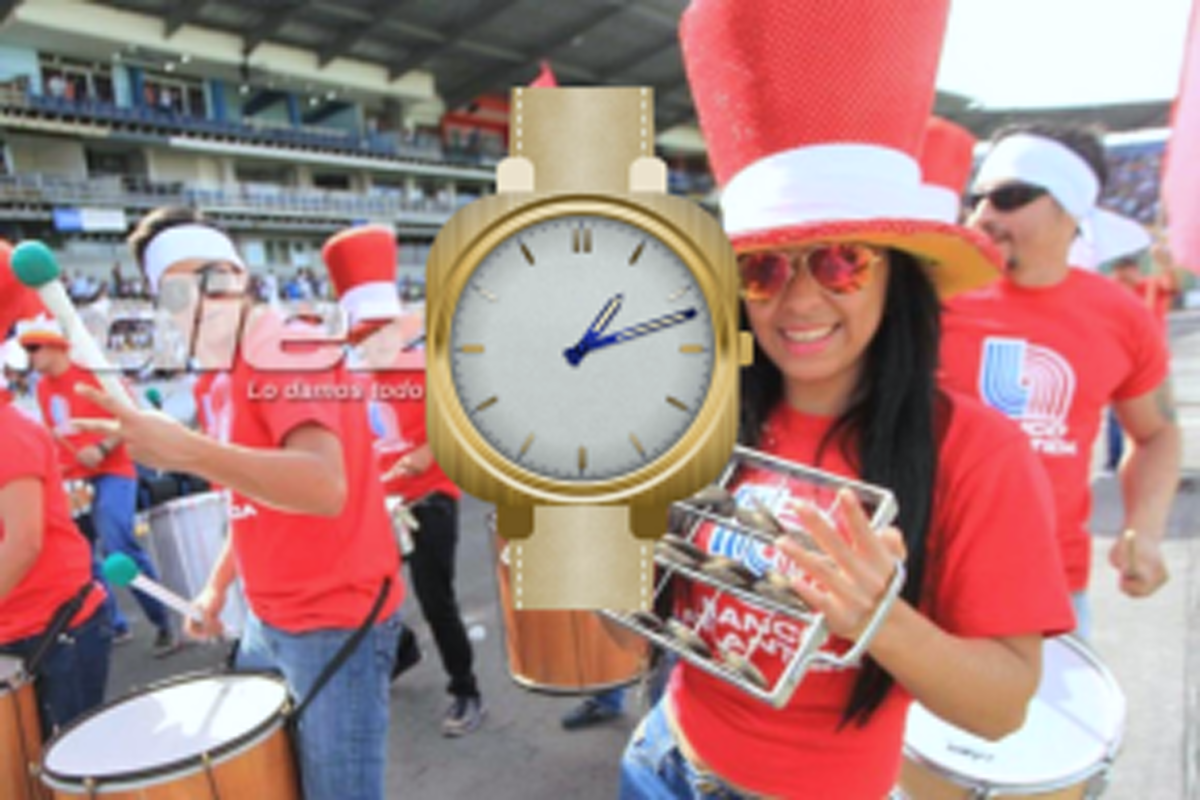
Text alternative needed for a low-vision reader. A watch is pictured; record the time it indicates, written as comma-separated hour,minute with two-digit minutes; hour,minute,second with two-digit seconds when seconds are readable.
1,12
